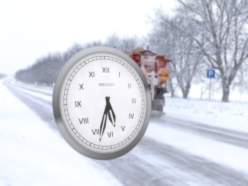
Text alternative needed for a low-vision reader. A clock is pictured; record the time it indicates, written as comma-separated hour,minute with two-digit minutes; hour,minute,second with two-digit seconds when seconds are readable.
5,33
